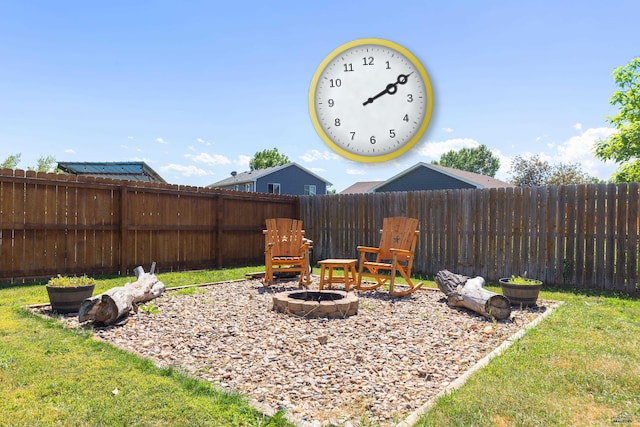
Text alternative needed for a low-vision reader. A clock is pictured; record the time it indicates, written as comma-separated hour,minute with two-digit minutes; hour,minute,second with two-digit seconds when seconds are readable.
2,10
